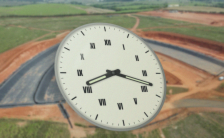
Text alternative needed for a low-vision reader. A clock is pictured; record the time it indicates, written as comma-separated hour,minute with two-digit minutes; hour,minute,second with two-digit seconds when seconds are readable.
8,18
